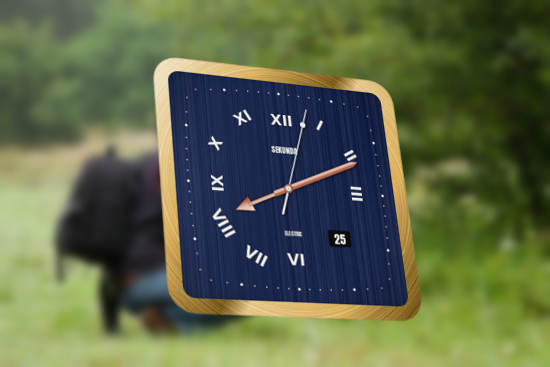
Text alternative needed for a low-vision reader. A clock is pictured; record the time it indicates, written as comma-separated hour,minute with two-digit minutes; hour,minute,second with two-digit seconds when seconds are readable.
8,11,03
